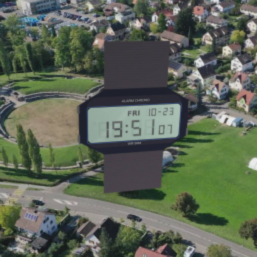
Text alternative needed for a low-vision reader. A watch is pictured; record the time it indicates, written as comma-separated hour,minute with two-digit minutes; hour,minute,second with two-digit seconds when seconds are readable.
19,51,07
